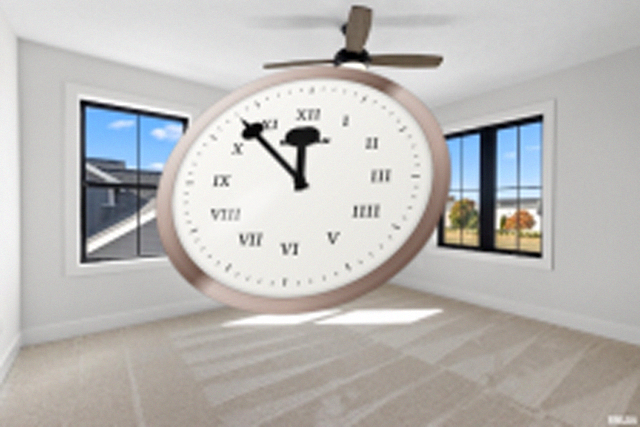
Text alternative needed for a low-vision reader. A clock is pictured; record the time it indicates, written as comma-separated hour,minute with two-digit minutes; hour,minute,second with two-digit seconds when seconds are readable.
11,53
